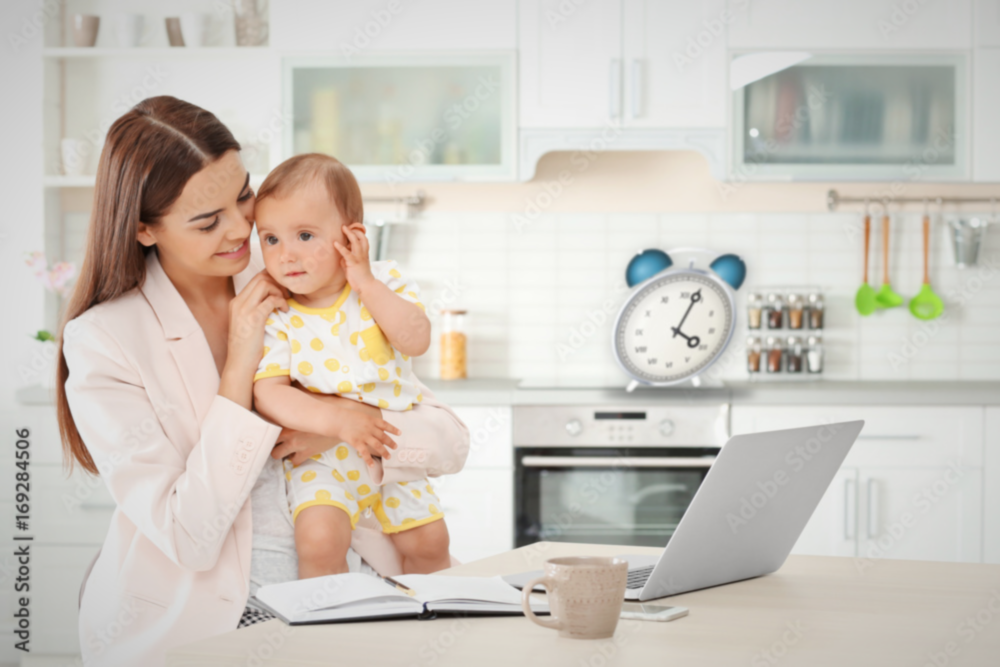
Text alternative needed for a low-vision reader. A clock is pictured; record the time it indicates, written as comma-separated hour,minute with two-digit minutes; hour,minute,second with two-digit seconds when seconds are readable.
4,03
